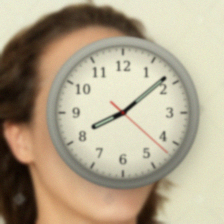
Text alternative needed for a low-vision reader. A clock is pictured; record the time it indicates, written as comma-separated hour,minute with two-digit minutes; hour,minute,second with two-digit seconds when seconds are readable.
8,08,22
